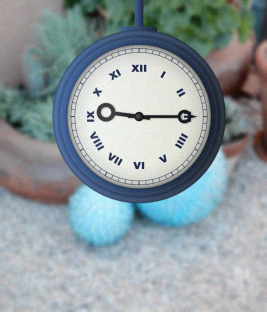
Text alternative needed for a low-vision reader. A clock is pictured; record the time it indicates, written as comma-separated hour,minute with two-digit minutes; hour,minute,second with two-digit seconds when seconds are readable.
9,15
